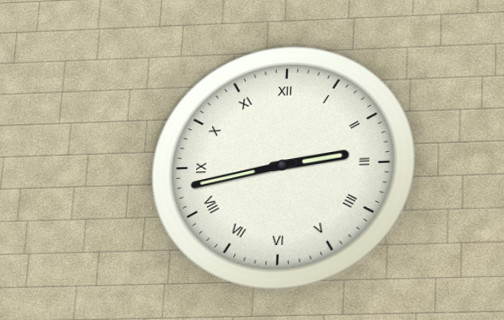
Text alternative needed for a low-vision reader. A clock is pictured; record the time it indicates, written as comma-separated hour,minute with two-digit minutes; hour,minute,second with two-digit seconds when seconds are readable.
2,43
